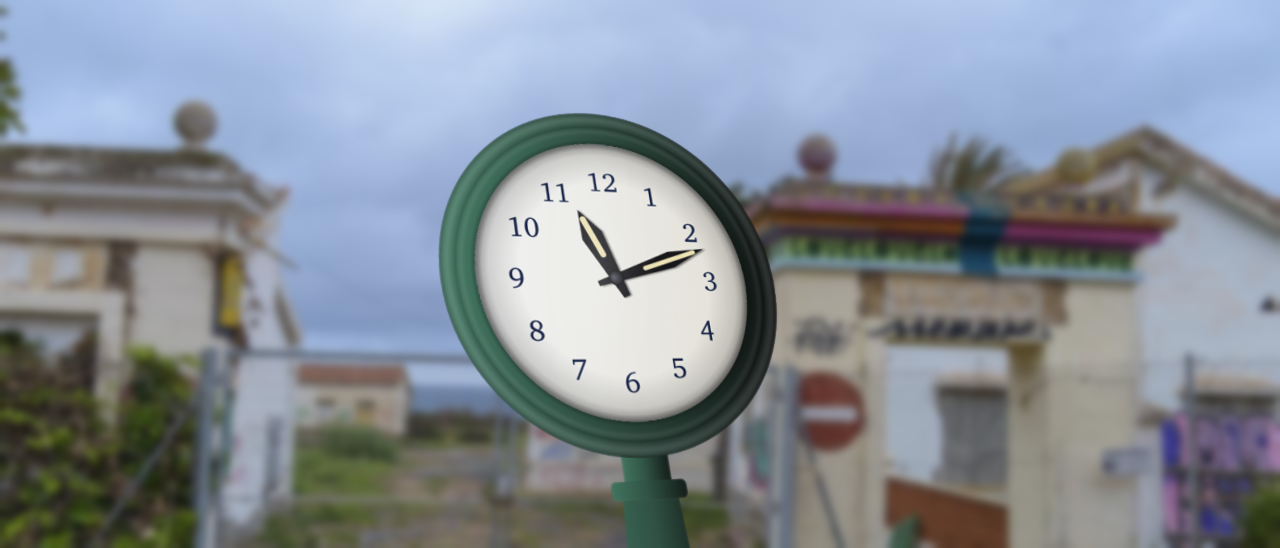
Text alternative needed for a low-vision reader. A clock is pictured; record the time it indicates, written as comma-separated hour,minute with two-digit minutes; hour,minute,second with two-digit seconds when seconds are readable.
11,12
